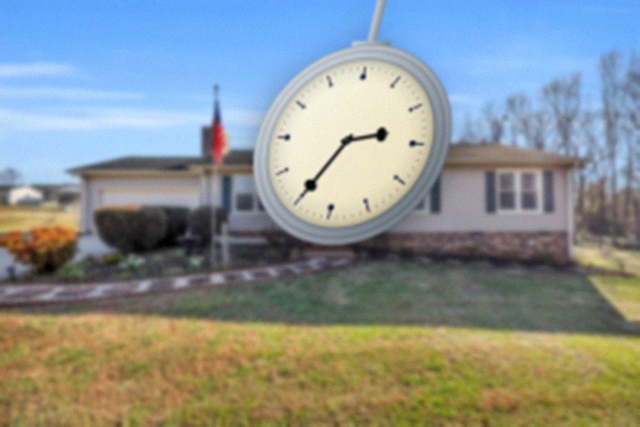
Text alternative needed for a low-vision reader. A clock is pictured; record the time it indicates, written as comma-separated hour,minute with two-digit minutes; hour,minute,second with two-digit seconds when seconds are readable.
2,35
